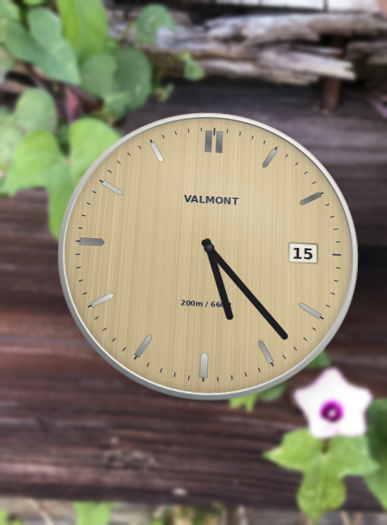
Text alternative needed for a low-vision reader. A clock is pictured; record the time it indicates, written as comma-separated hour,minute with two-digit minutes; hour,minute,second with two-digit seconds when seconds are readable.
5,23
